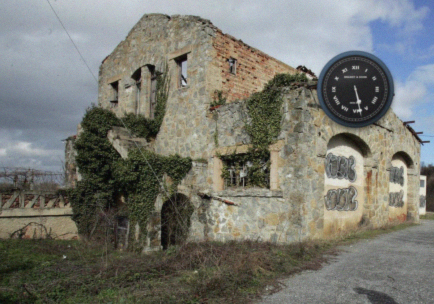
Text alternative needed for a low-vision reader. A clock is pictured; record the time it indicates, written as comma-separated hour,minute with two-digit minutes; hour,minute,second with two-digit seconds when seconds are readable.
5,28
